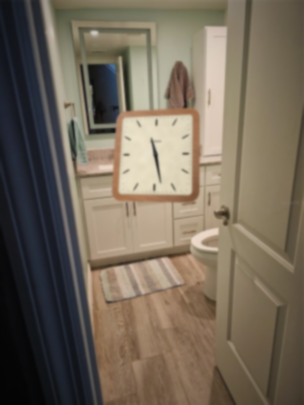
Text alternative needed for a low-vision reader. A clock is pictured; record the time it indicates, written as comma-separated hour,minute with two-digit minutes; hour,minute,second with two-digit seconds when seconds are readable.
11,28
